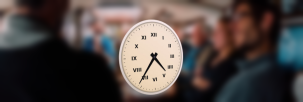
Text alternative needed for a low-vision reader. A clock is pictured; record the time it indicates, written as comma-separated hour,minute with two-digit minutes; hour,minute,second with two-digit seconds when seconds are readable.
4,36
